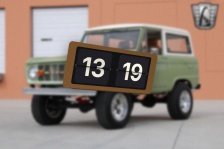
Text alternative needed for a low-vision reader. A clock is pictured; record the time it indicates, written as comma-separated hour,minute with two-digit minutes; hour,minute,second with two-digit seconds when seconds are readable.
13,19
